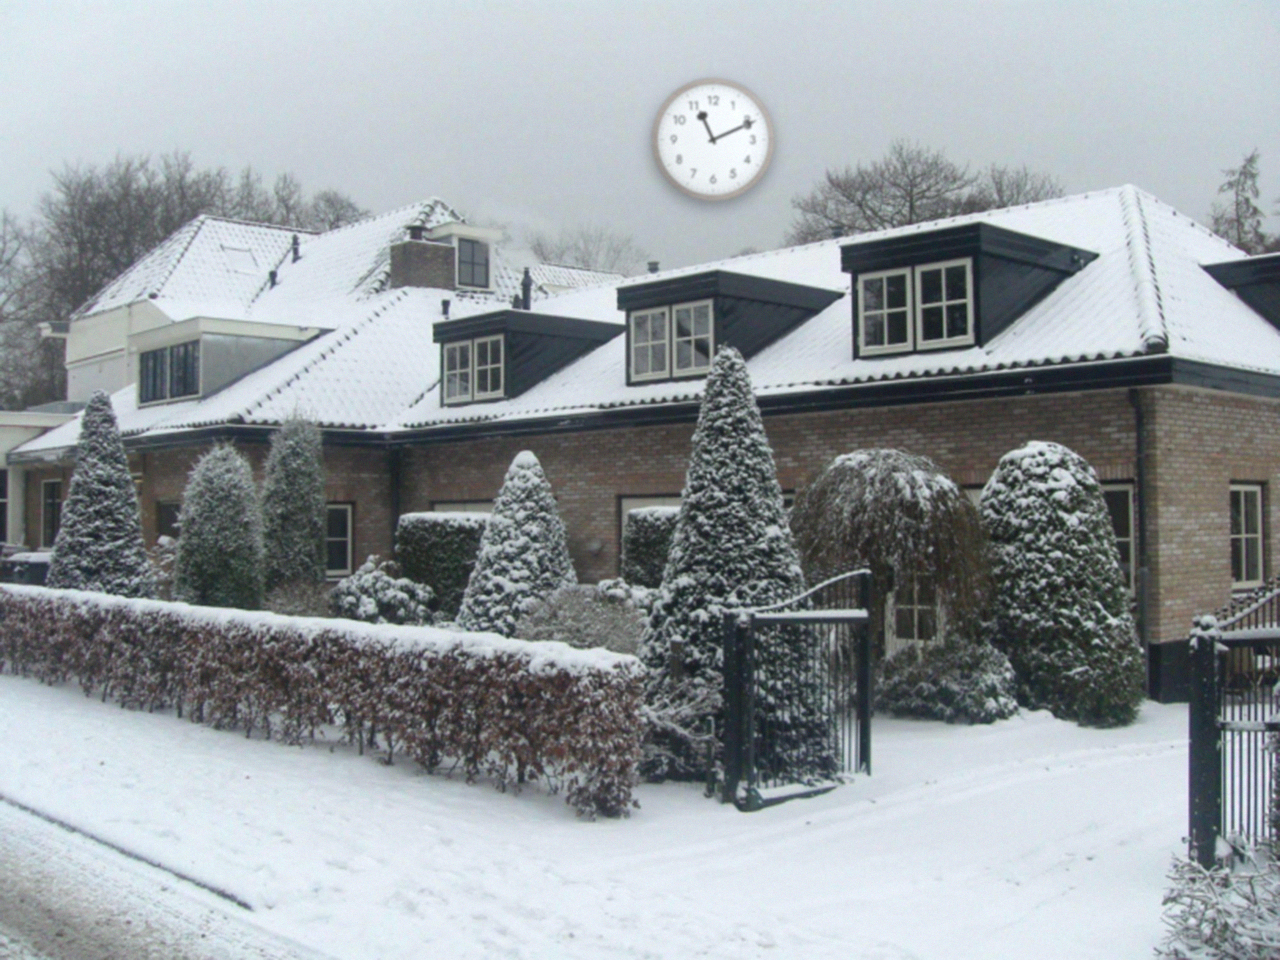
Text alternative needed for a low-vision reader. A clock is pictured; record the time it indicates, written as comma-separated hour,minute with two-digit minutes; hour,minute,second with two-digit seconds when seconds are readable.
11,11
